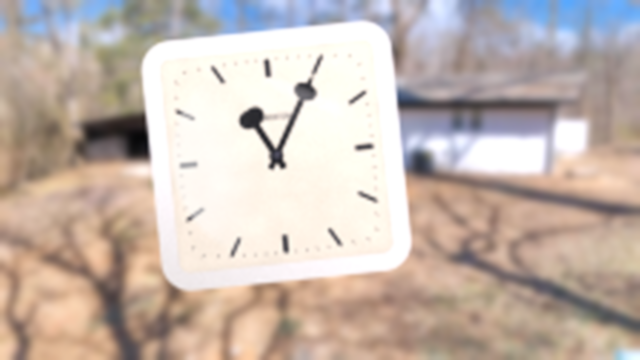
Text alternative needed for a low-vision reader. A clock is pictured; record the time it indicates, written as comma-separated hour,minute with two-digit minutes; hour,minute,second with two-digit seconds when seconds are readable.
11,05
